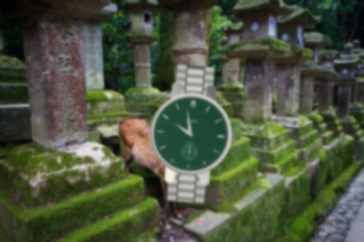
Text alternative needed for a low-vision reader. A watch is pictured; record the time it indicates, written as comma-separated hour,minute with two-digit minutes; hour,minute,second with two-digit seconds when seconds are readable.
9,58
